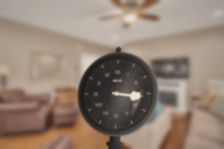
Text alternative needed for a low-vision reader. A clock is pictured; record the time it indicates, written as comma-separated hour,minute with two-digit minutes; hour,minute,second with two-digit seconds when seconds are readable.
3,16
